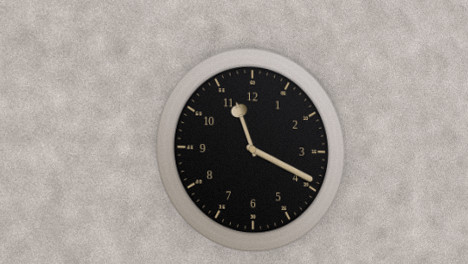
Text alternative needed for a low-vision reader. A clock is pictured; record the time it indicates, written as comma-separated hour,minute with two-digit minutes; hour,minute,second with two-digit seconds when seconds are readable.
11,19
